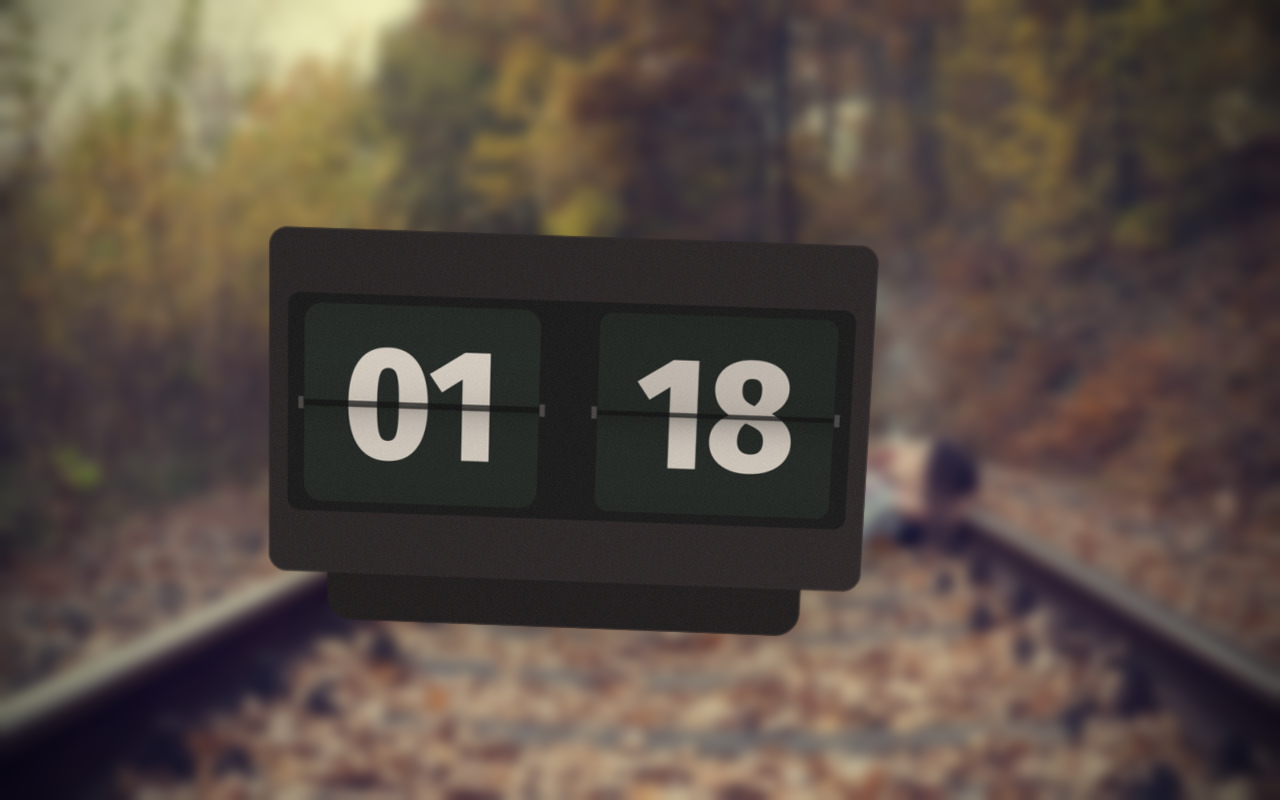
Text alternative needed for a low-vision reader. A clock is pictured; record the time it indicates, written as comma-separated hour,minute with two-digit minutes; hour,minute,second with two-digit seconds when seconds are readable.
1,18
